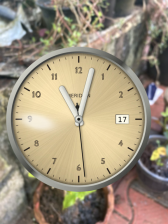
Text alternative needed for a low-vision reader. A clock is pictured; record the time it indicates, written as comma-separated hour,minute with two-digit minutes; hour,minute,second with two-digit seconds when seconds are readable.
11,02,29
